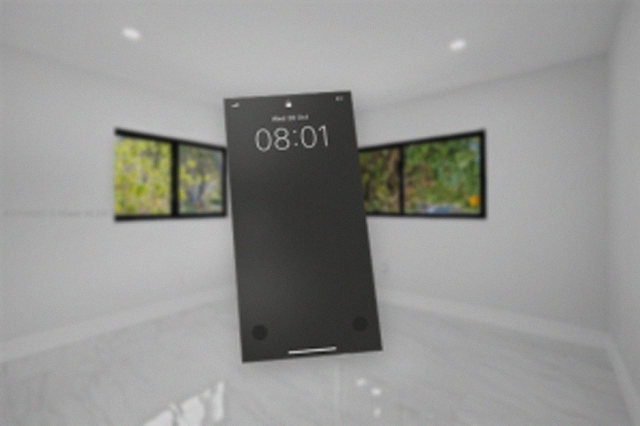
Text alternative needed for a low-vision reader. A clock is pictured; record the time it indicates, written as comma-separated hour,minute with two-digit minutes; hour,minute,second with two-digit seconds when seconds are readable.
8,01
